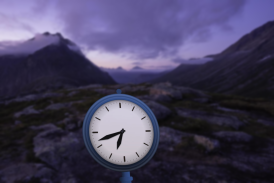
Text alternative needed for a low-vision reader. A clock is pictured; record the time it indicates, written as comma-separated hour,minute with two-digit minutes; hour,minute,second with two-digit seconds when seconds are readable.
6,42
